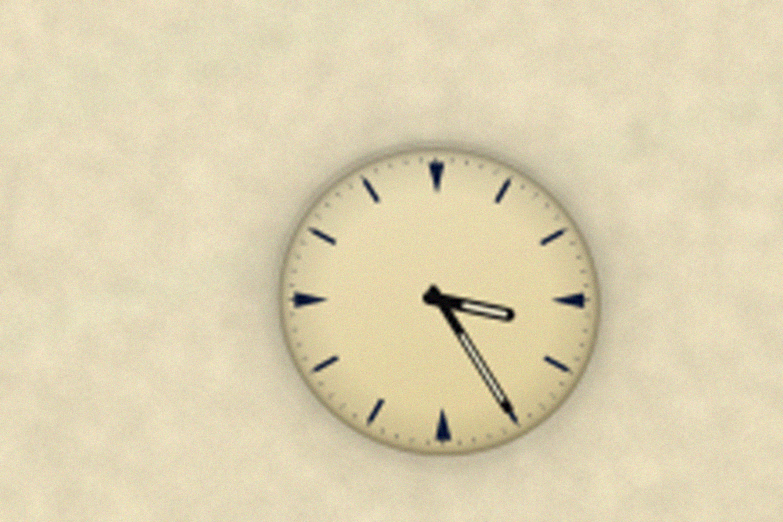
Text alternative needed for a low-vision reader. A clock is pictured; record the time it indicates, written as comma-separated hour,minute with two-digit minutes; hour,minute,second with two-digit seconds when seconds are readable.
3,25
